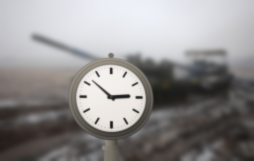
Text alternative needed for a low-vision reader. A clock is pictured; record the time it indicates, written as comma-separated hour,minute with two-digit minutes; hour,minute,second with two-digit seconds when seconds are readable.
2,52
